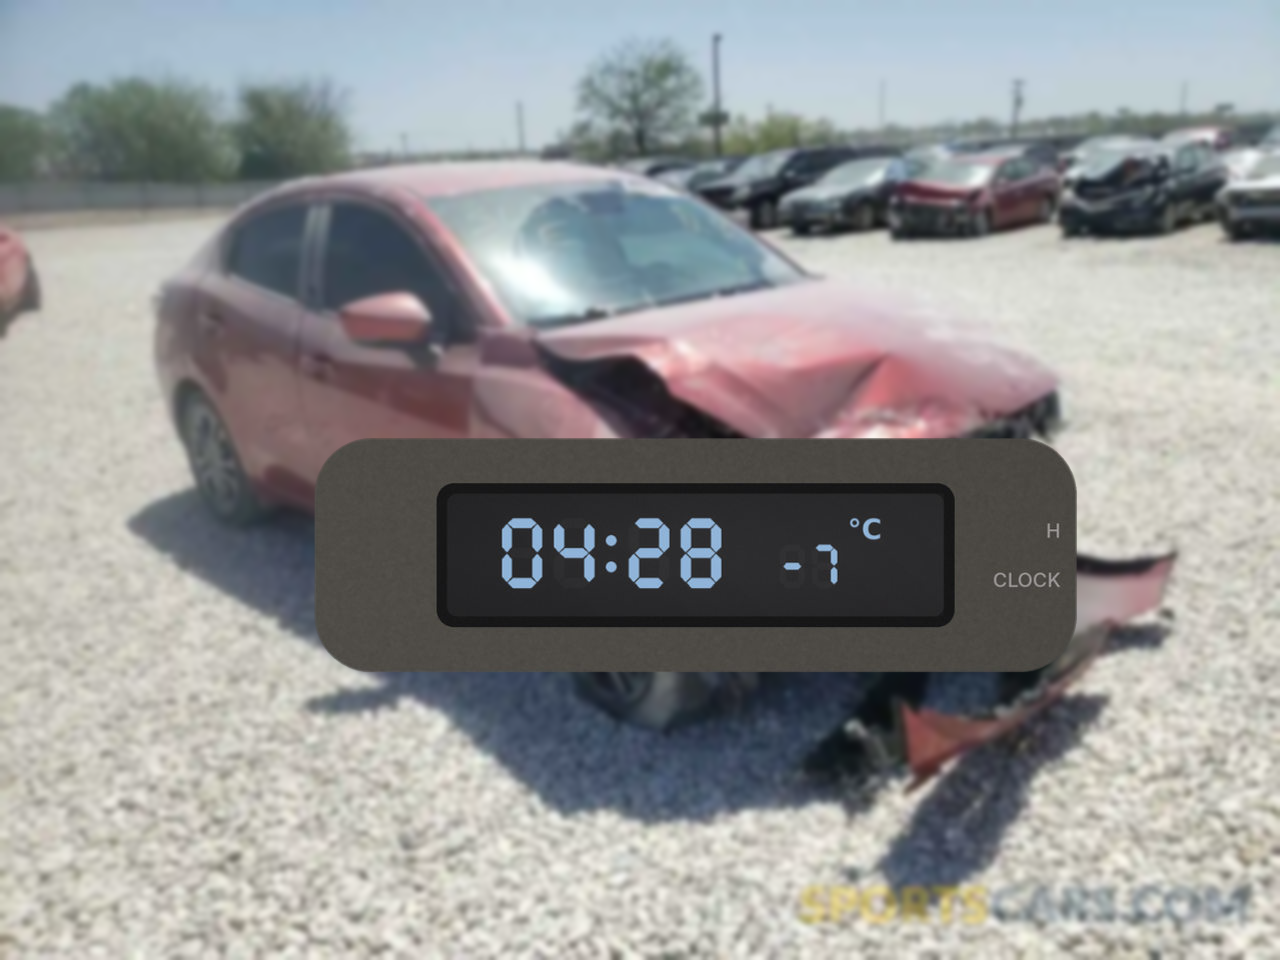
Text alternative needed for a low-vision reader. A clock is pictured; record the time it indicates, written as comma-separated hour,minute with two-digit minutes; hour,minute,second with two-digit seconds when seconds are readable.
4,28
